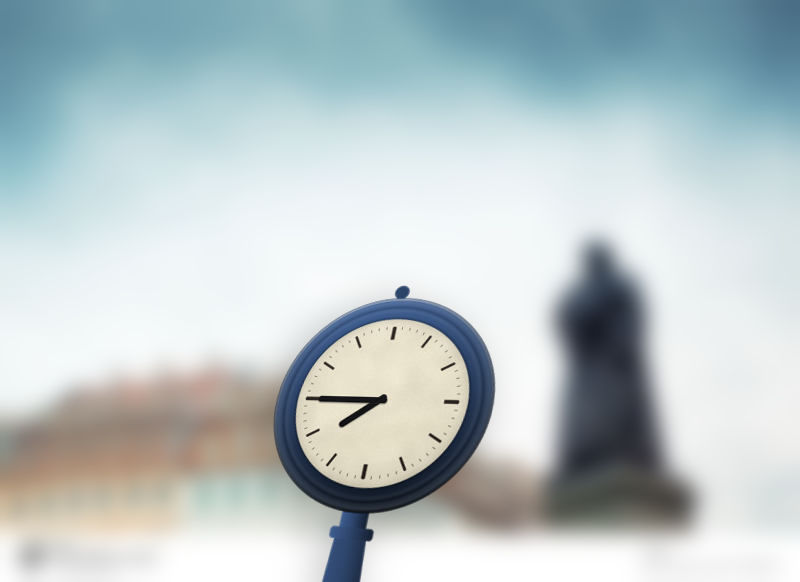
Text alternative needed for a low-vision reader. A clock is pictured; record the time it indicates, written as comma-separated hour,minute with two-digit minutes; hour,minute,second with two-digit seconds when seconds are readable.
7,45
